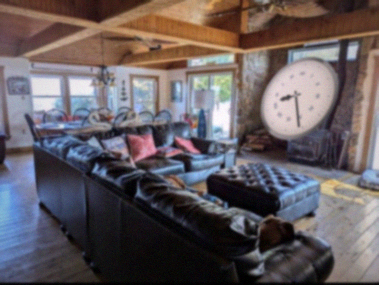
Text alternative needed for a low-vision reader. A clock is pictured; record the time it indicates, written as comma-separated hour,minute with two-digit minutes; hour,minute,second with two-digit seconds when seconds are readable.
8,26
